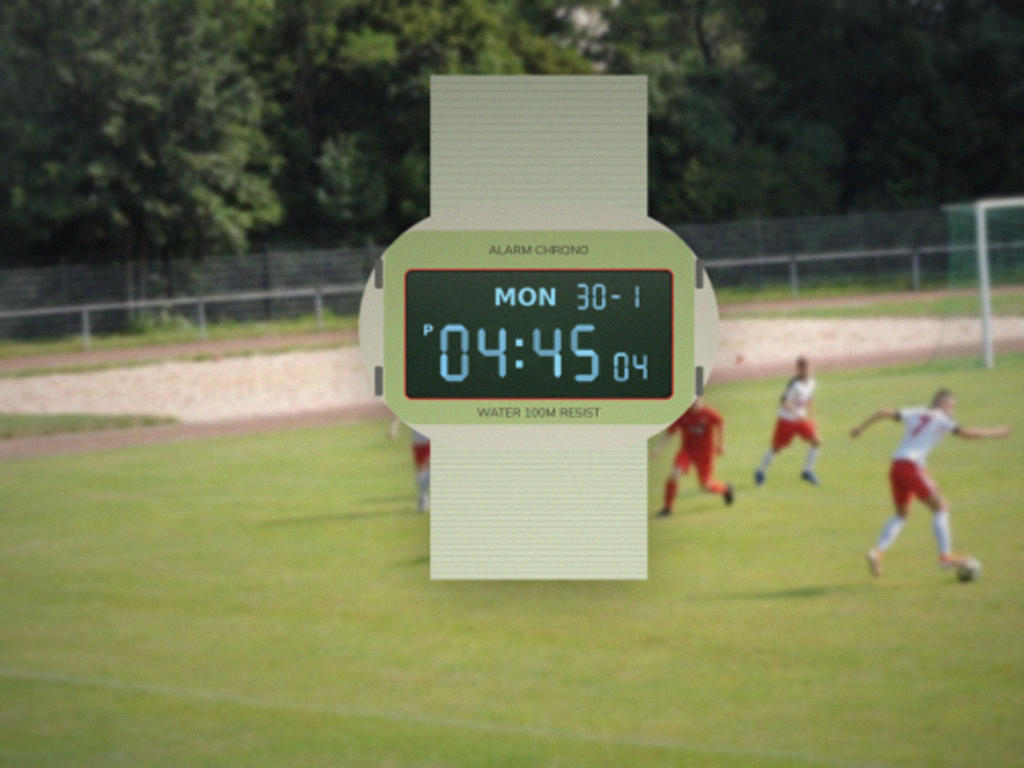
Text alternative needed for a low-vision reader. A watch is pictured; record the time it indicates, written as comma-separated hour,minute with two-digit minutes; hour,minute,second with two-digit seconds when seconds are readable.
4,45,04
